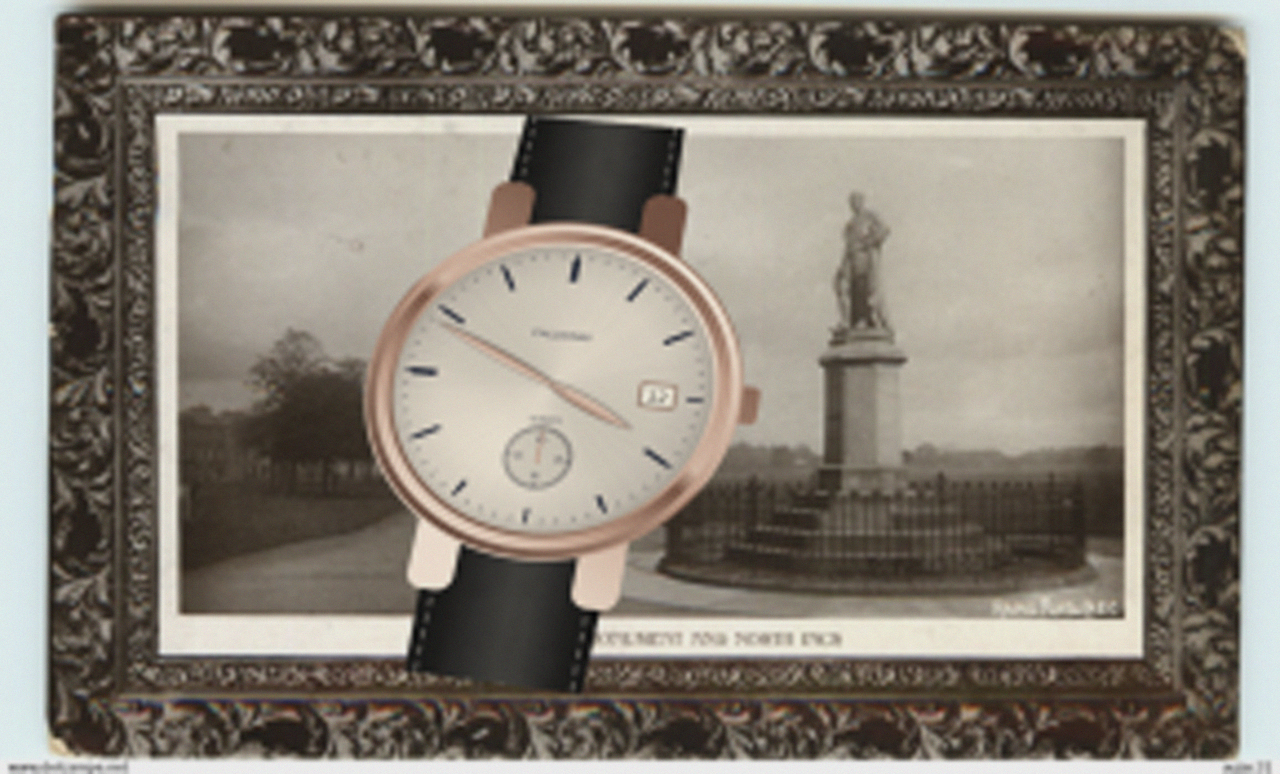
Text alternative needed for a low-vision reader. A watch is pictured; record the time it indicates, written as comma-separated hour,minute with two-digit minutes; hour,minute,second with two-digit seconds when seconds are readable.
3,49
